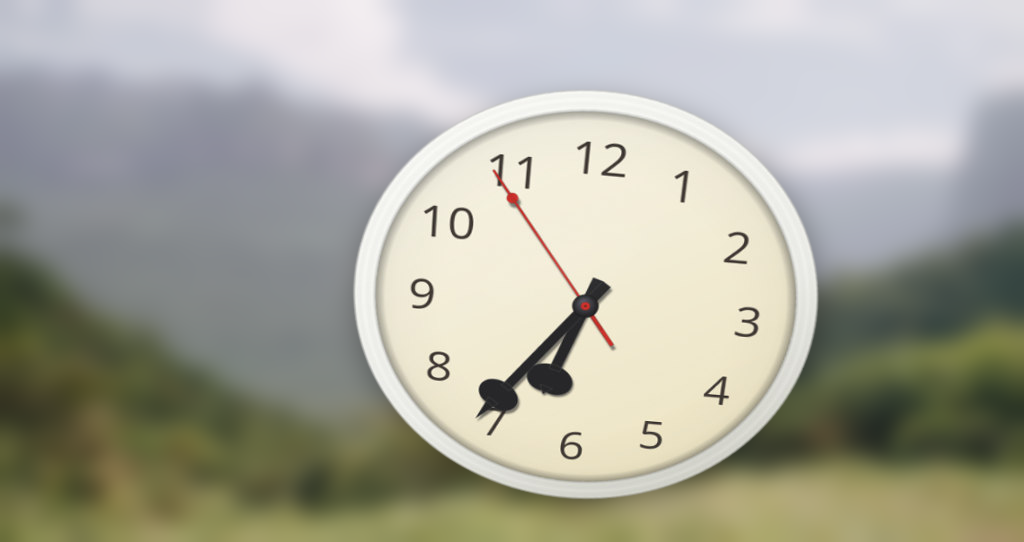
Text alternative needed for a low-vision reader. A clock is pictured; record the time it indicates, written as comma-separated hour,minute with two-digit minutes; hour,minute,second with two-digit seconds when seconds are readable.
6,35,54
